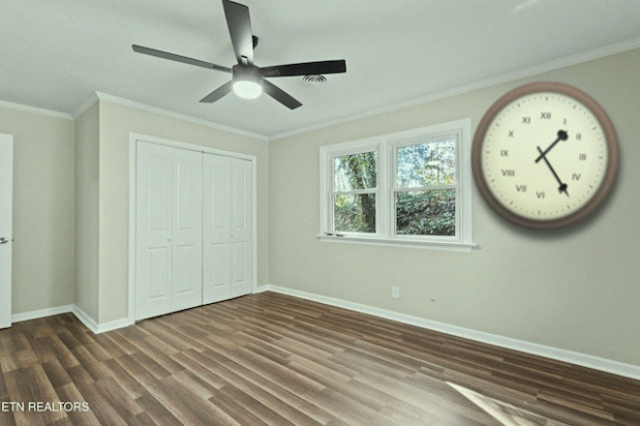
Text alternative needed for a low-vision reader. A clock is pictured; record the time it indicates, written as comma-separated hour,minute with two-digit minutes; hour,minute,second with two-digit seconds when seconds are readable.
1,24
